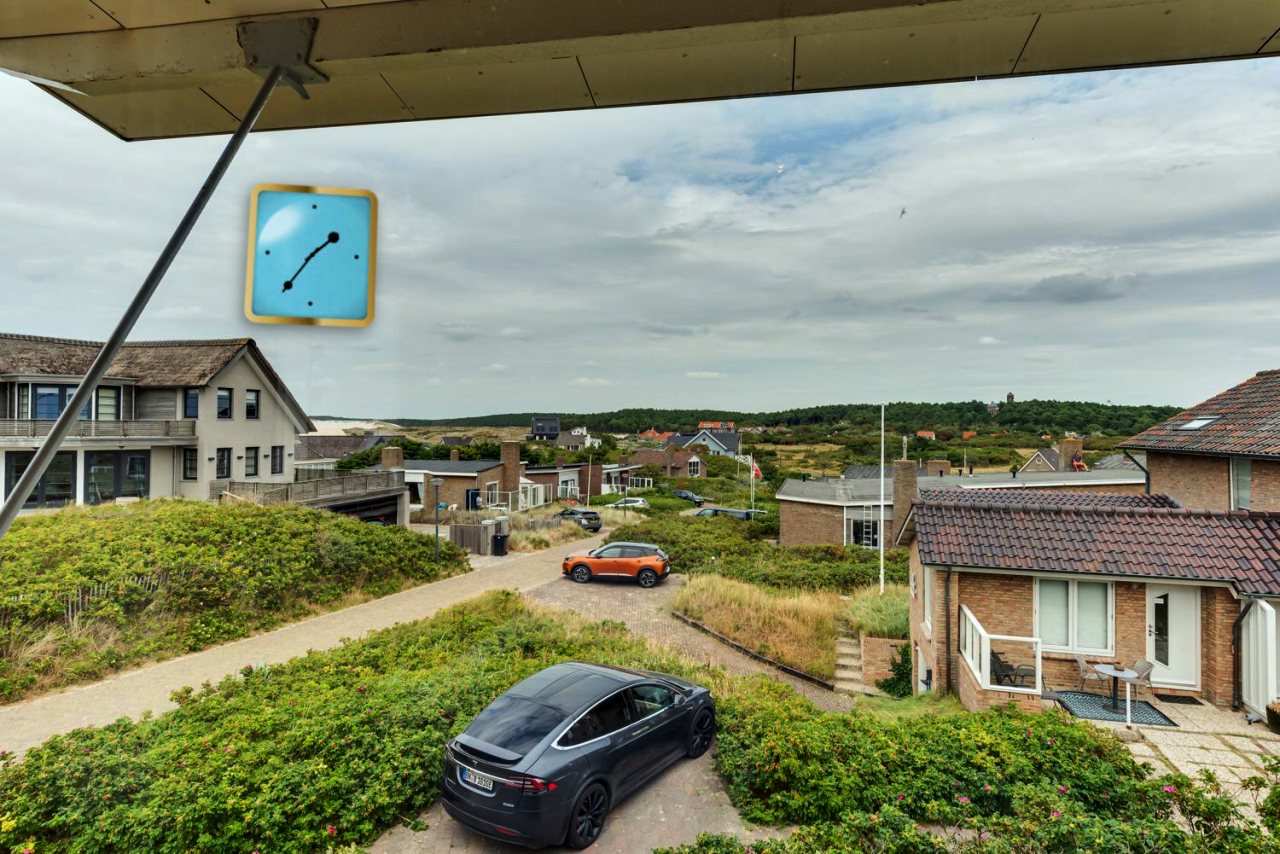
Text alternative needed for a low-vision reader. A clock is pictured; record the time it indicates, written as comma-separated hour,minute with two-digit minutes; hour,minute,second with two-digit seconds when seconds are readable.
1,36
